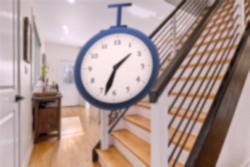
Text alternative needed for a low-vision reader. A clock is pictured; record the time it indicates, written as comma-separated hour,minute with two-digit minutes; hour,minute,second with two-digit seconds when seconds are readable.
1,33
